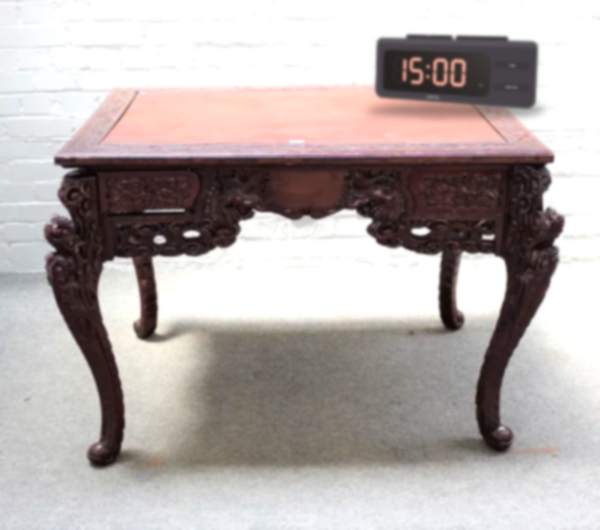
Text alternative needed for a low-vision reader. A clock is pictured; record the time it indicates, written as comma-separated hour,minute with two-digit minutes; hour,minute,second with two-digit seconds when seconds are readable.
15,00
